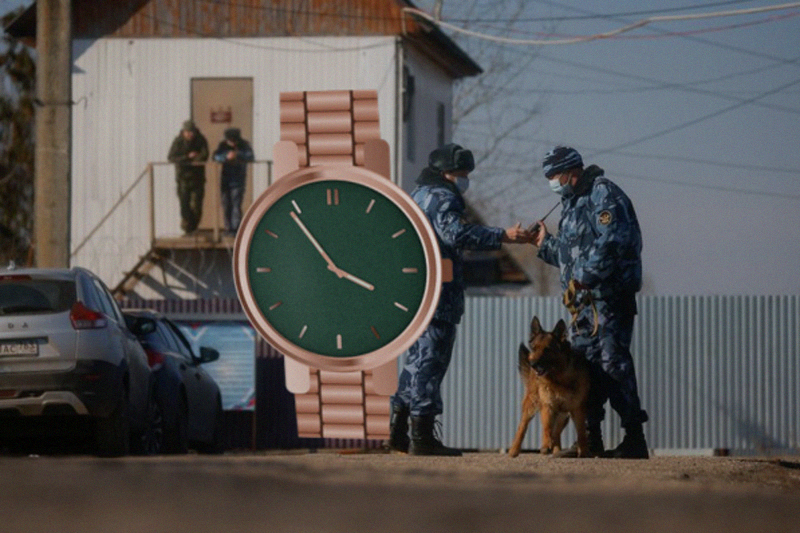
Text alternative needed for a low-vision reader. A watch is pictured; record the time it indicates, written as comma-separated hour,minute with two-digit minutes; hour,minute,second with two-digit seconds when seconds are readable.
3,54
